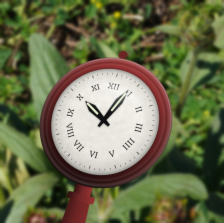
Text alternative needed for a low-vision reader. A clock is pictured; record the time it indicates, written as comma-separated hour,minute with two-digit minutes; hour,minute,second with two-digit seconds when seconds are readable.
10,04
